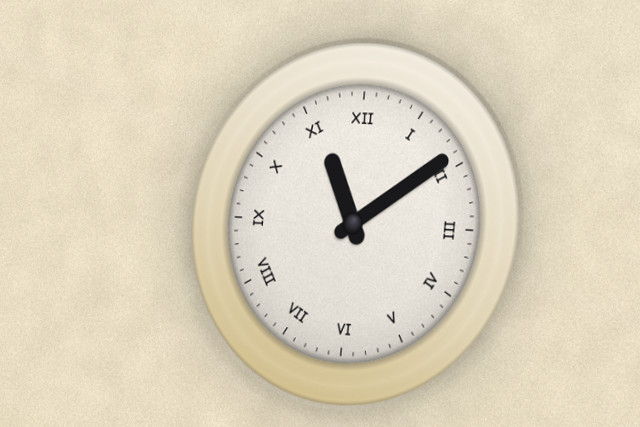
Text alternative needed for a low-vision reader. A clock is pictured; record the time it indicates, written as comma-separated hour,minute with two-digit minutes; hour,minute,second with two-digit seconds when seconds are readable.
11,09
